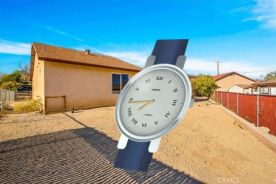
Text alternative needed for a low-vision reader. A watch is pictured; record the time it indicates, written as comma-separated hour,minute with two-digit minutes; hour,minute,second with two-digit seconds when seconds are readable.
7,44
